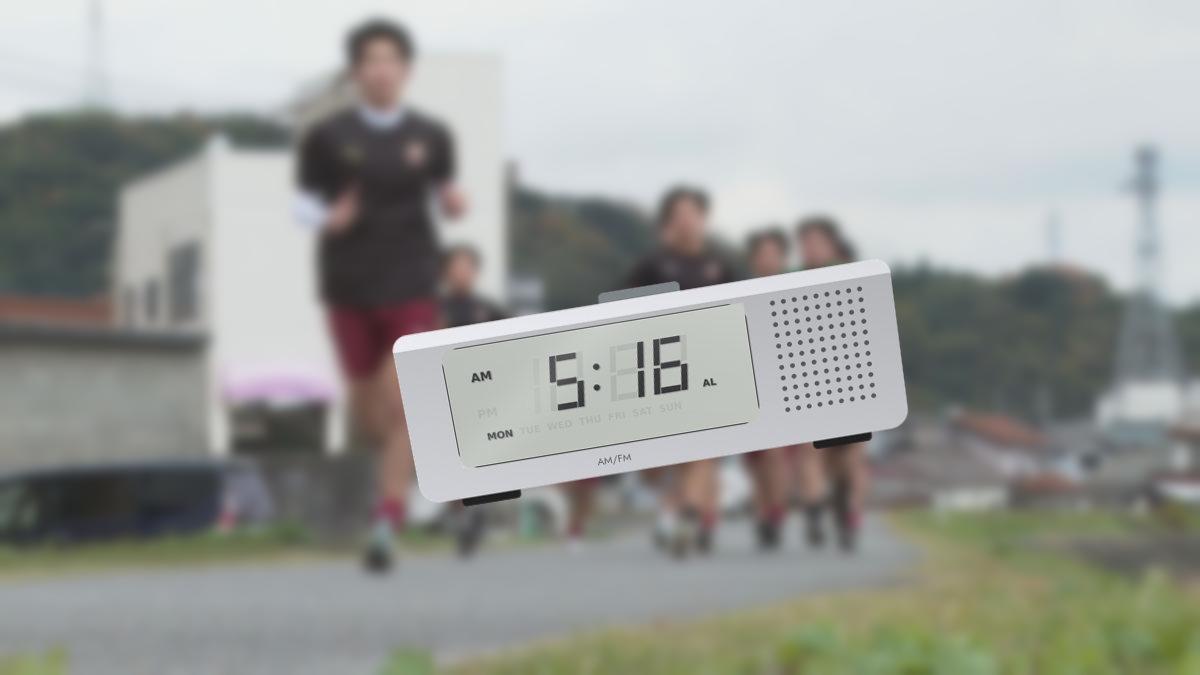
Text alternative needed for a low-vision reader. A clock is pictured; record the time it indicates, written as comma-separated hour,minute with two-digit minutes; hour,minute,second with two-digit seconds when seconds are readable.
5,16
